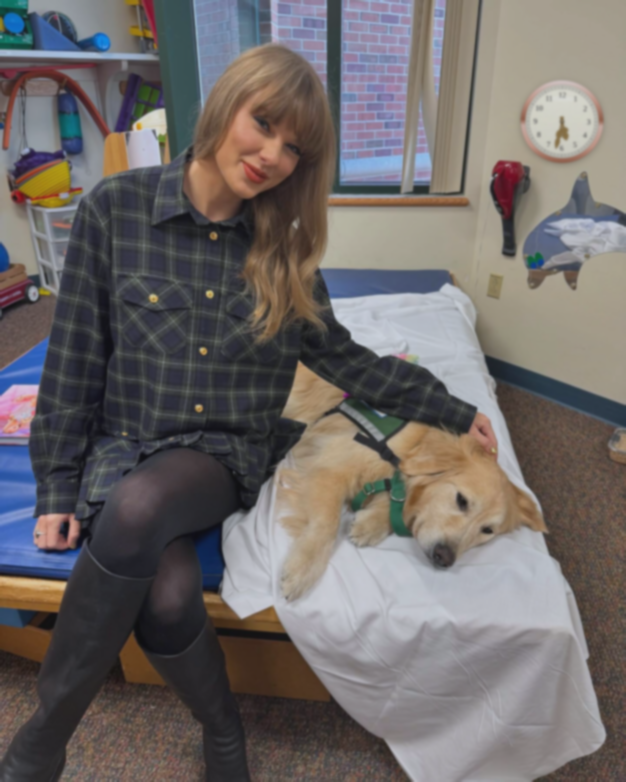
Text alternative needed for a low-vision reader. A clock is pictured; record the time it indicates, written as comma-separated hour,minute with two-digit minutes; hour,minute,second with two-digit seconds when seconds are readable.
5,32
